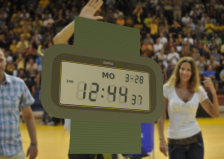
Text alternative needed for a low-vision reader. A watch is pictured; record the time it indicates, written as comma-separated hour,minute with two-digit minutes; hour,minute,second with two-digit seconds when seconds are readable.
12,44,37
